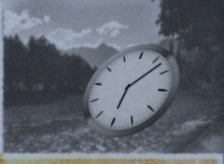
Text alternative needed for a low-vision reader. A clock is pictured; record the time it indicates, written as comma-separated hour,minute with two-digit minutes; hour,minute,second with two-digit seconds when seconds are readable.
6,07
